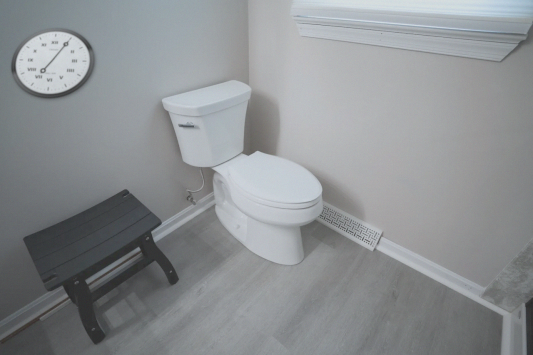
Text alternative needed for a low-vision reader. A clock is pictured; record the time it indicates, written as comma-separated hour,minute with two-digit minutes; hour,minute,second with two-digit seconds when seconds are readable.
7,05
